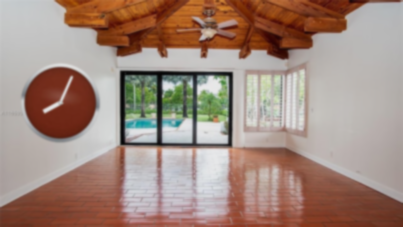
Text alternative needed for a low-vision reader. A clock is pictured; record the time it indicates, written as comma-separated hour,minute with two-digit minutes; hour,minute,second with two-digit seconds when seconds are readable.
8,04
